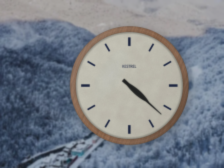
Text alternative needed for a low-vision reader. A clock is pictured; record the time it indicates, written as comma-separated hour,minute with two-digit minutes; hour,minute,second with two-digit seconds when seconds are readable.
4,22
